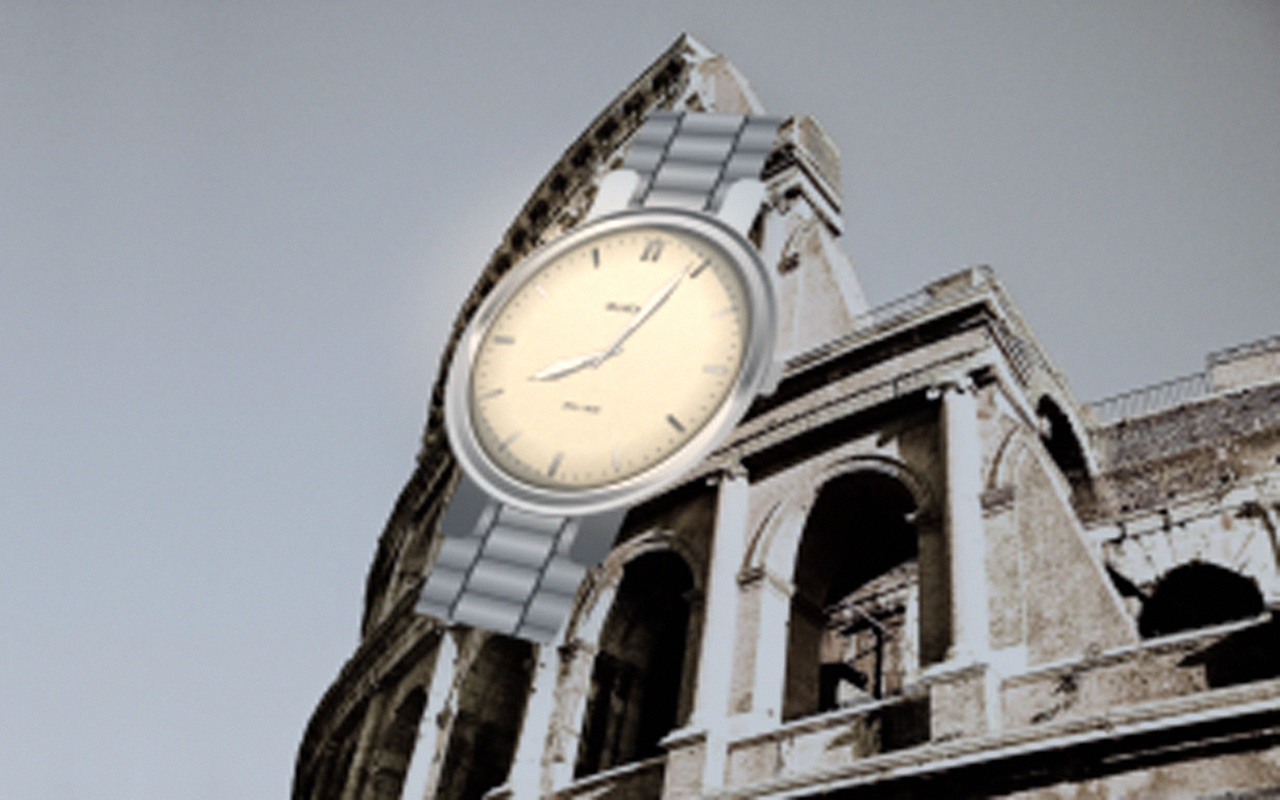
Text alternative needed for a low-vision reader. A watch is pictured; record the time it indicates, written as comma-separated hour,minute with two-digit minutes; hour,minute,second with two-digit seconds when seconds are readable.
8,04
